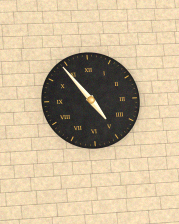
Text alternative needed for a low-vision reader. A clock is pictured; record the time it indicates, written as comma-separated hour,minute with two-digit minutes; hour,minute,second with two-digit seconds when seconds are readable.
4,54
